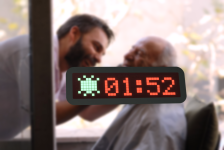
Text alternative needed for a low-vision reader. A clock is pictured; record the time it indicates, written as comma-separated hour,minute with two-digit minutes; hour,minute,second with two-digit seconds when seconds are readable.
1,52
